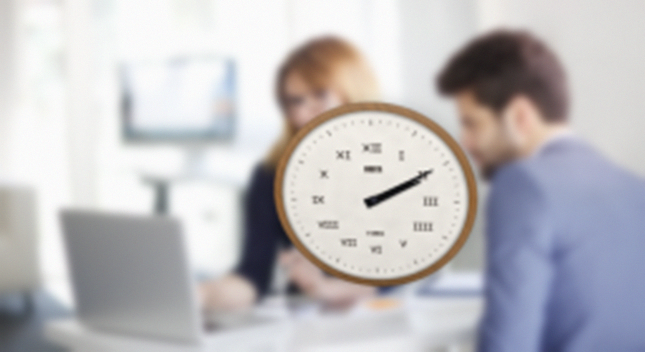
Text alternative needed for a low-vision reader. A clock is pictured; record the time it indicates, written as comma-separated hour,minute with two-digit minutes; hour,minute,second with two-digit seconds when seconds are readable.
2,10
